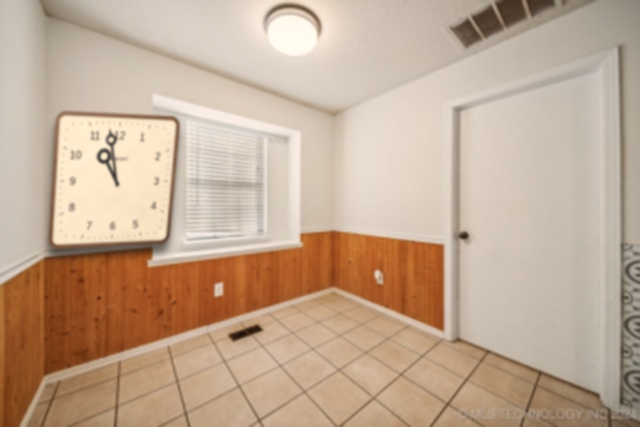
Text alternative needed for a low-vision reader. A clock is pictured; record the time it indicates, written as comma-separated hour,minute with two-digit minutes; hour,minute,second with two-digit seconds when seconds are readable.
10,58
